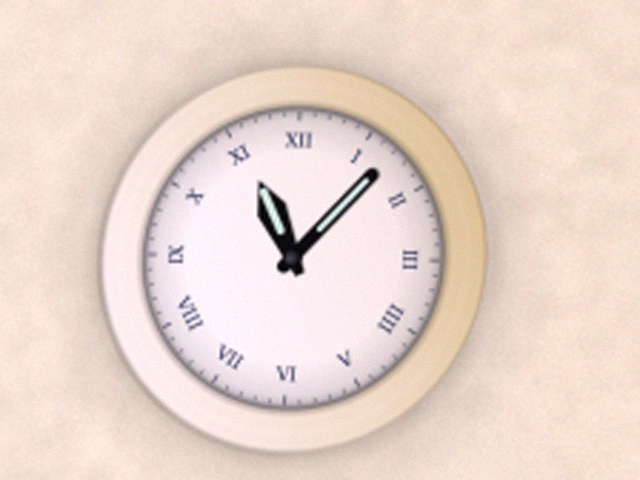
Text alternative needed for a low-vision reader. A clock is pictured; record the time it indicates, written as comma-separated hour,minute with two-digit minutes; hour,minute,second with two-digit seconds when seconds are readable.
11,07
